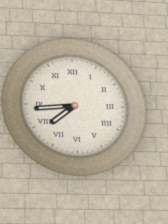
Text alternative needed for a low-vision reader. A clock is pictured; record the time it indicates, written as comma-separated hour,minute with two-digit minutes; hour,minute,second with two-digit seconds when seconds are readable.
7,44
